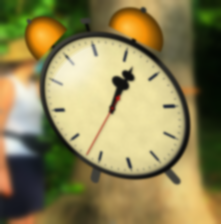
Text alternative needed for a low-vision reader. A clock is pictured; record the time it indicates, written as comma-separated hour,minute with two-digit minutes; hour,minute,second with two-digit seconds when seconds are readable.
1,06,37
